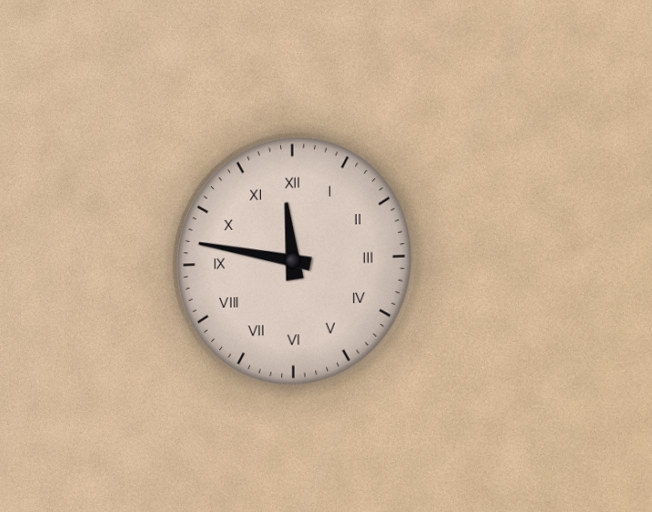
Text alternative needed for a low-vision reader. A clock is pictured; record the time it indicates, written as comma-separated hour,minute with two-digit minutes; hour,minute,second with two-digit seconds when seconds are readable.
11,47
